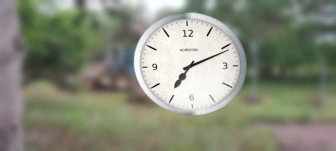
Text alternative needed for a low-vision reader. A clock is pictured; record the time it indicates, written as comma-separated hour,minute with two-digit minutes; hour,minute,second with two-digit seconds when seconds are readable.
7,11
